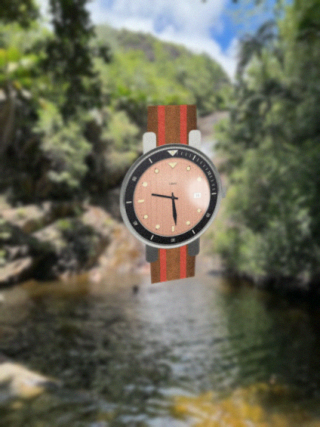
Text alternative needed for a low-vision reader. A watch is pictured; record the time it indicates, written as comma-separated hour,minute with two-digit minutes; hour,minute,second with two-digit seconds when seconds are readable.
9,29
